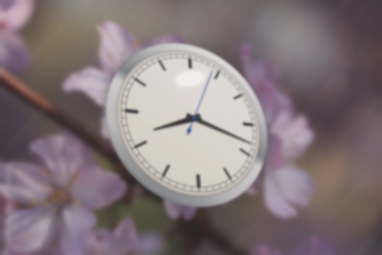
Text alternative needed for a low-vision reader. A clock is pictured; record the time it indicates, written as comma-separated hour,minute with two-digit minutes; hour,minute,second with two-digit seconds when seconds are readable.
8,18,04
